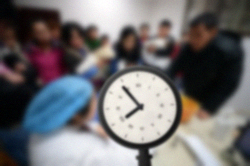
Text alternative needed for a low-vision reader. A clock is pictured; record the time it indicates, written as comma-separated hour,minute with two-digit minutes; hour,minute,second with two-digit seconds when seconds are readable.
7,54
